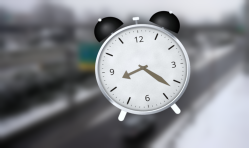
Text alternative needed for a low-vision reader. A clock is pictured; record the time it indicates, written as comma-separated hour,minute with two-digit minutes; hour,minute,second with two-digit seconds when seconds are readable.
8,22
